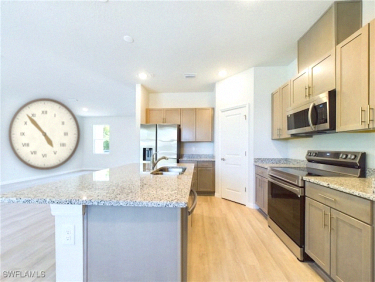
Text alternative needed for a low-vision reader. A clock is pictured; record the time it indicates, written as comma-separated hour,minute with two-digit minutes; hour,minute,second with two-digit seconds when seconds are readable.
4,53
